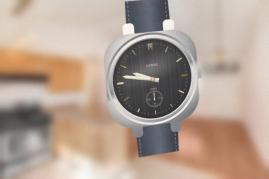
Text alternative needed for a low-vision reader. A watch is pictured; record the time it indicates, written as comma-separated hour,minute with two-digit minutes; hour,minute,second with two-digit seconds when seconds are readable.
9,47
